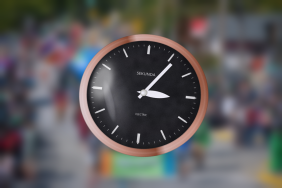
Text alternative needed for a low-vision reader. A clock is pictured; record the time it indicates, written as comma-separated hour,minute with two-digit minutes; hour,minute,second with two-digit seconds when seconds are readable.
3,06
